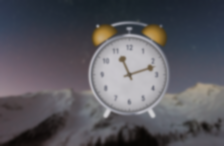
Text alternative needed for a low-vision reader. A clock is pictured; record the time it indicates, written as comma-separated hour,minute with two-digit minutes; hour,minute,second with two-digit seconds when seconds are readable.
11,12
